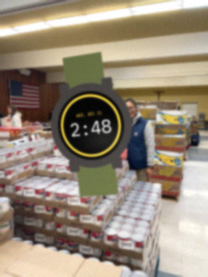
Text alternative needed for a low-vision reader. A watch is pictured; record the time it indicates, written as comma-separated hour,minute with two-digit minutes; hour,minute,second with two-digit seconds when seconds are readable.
2,48
